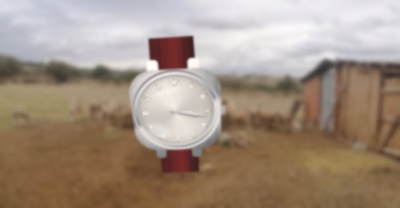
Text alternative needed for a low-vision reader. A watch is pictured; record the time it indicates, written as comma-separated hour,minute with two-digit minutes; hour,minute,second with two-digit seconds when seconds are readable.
3,17
